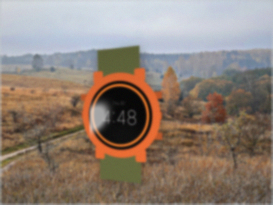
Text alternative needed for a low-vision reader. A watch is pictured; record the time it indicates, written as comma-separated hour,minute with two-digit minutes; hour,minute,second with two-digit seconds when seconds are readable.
4,48
